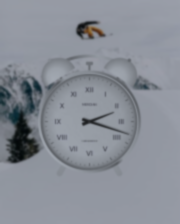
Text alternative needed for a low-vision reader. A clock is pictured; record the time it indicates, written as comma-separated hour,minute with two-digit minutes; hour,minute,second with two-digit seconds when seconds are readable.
2,18
